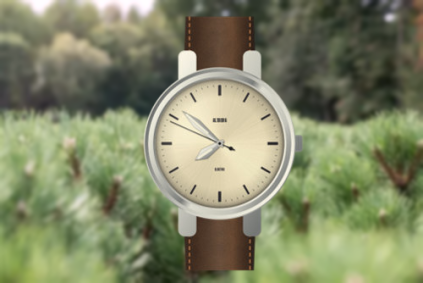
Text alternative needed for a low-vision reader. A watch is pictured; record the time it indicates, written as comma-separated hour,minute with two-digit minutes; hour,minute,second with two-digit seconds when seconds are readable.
7,51,49
